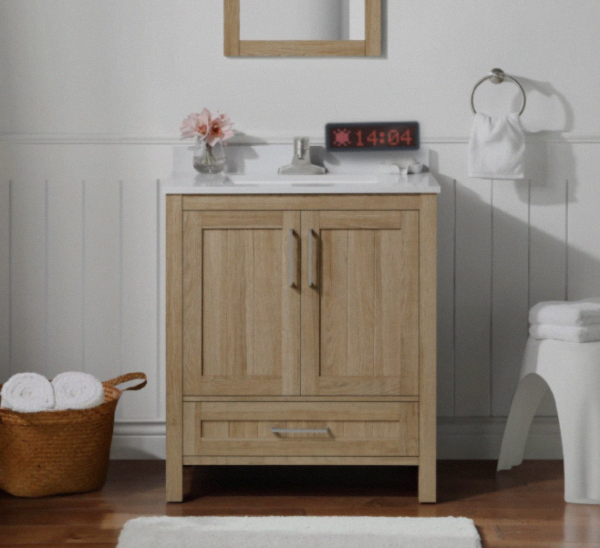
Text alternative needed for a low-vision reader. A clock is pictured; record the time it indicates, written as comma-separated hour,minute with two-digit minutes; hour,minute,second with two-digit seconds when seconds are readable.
14,04
